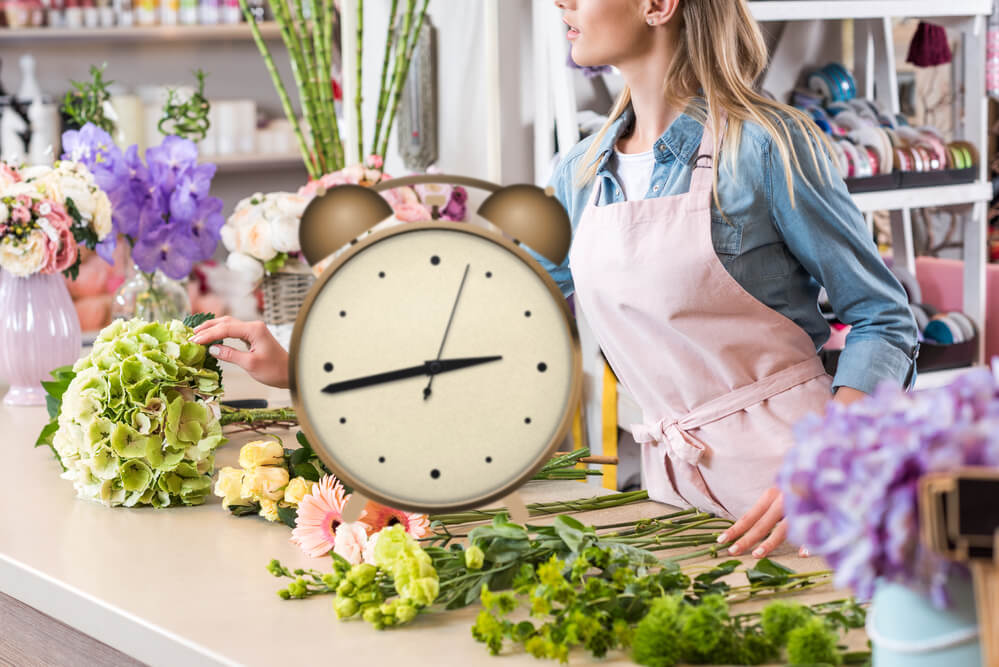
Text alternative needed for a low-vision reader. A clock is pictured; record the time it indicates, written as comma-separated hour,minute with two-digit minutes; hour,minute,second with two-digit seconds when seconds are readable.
2,43,03
